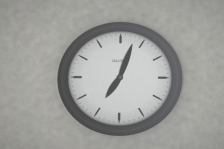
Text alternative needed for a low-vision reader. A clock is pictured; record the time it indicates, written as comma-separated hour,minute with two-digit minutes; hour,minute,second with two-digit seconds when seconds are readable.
7,03
